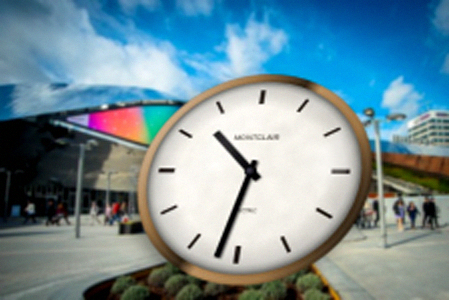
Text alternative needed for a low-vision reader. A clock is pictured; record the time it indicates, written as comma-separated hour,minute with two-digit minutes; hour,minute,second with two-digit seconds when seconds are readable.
10,32
